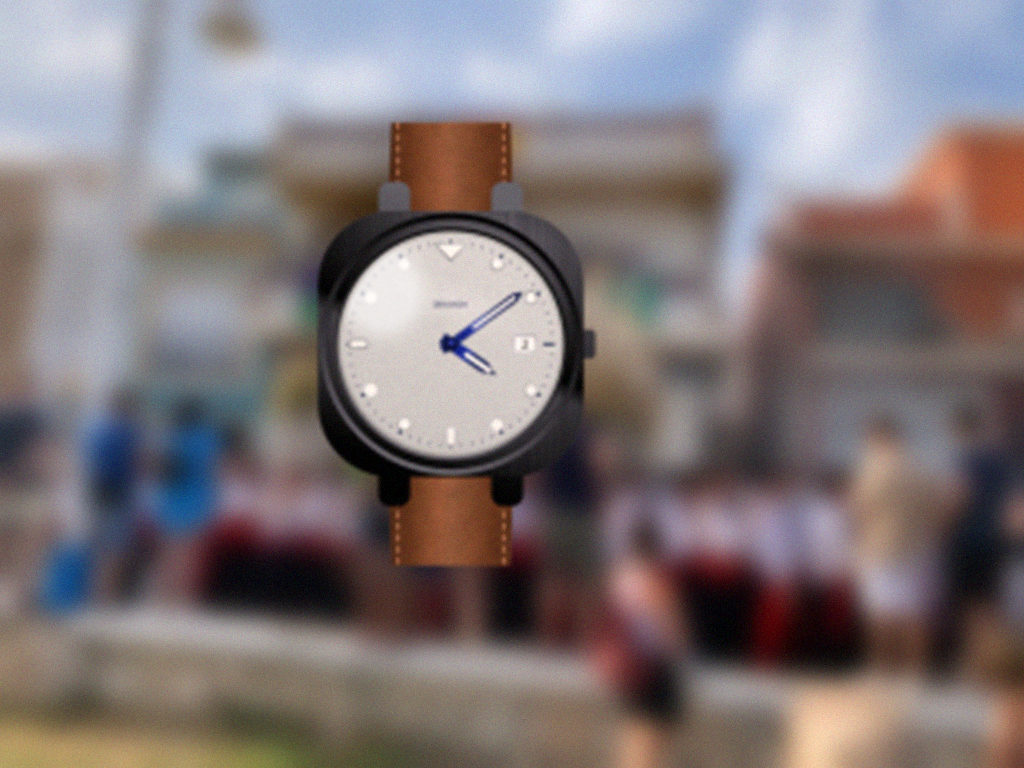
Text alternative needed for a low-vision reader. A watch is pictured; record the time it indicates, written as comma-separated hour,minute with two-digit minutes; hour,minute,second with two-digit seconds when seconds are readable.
4,09
